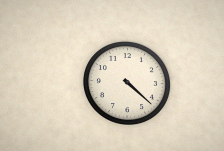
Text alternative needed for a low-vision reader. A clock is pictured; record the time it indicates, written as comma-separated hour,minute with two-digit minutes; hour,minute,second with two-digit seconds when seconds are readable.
4,22
